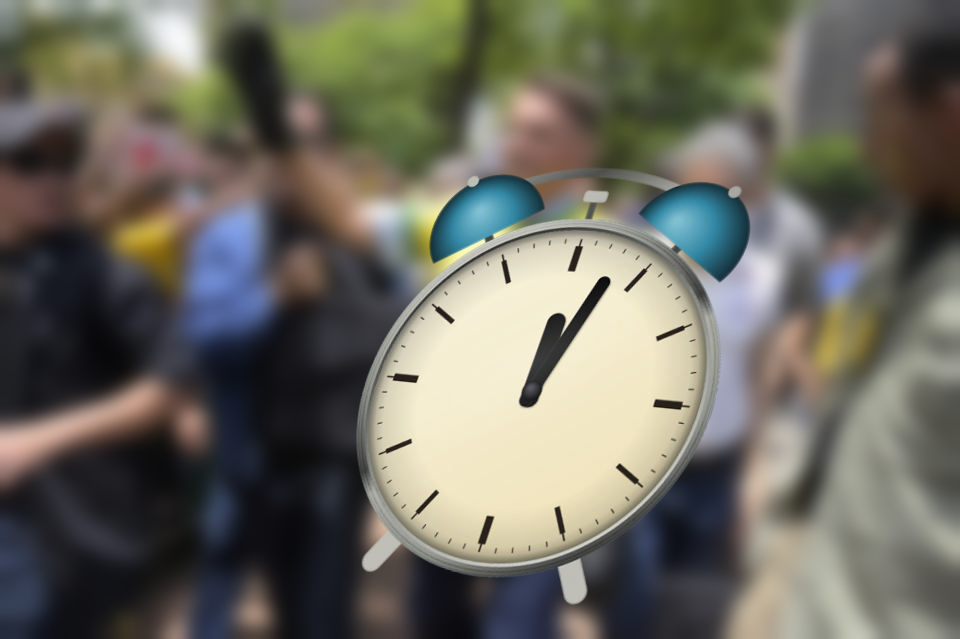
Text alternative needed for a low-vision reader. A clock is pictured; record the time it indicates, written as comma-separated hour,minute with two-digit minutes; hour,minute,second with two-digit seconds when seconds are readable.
12,03
